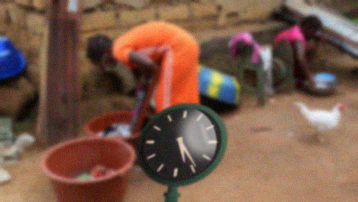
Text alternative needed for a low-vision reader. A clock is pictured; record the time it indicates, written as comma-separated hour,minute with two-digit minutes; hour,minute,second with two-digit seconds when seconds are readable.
5,24
